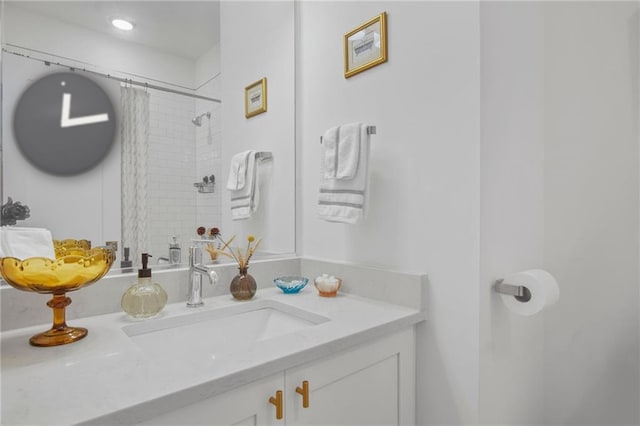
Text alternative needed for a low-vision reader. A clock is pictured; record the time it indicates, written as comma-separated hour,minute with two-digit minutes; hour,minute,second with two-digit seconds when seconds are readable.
12,14
